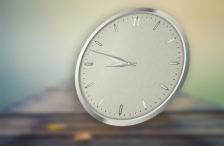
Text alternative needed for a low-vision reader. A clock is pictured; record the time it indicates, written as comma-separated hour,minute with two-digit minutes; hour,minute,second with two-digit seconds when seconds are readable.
8,48
